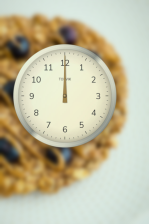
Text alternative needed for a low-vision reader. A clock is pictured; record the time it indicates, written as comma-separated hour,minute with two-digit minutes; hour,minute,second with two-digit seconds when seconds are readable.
12,00
